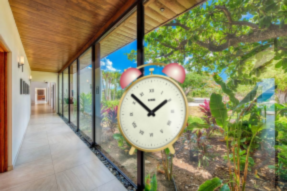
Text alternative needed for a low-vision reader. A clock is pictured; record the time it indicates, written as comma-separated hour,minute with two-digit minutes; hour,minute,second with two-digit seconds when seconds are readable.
1,52
